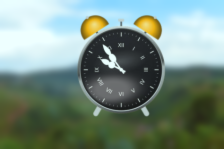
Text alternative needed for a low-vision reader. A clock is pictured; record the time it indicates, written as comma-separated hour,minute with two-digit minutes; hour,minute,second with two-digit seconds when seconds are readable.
9,54
